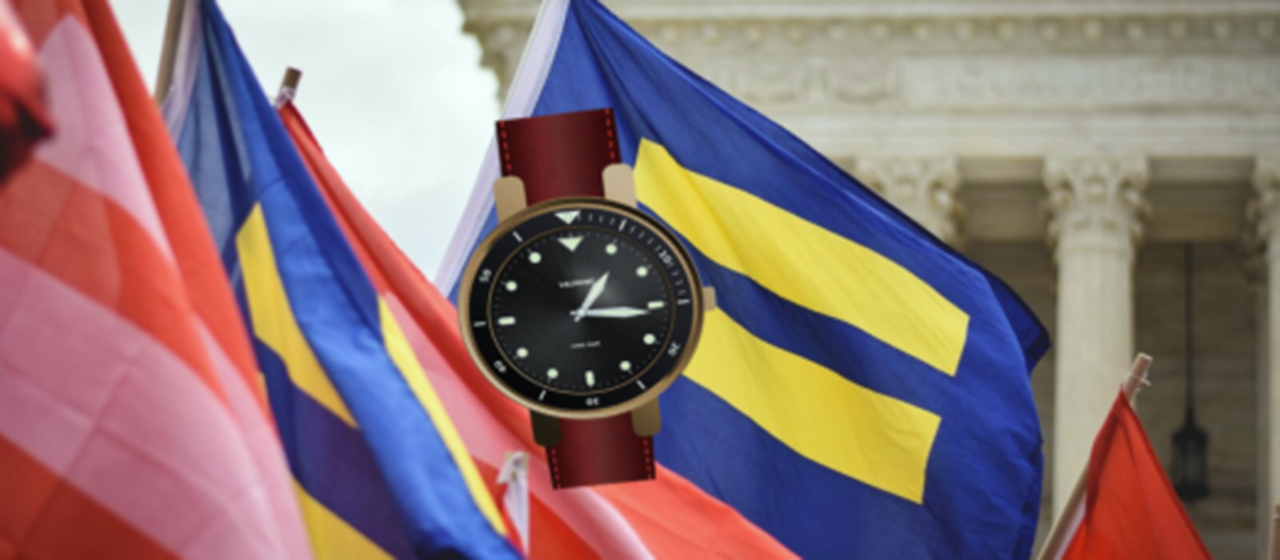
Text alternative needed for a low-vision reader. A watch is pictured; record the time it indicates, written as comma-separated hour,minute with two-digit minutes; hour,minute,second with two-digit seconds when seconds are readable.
1,16
